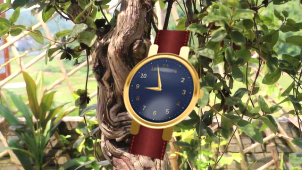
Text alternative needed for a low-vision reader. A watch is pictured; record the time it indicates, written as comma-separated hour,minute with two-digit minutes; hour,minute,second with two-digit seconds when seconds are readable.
8,57
